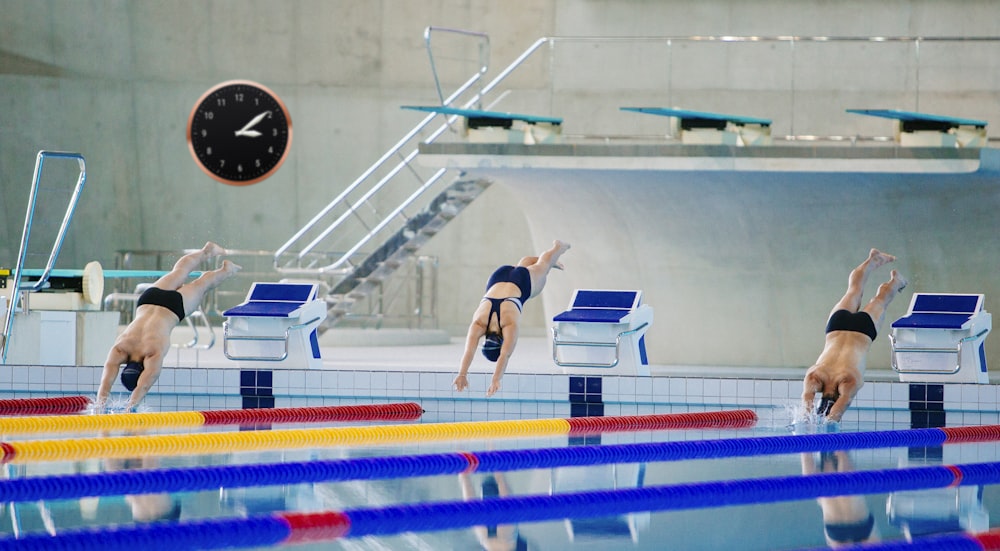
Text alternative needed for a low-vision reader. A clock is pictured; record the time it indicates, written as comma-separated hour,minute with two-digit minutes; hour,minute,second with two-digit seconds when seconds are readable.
3,09
